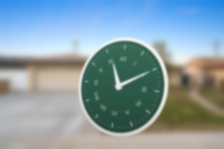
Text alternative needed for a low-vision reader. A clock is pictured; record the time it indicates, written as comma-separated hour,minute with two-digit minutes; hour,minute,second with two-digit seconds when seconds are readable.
11,10
